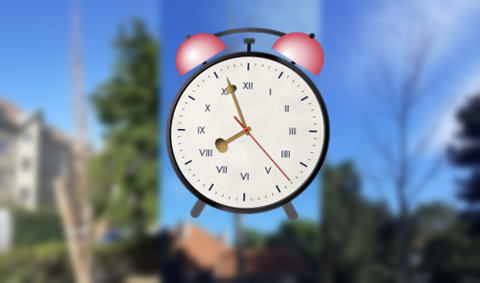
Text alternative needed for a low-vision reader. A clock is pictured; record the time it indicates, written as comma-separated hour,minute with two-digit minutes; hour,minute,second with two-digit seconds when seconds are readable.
7,56,23
